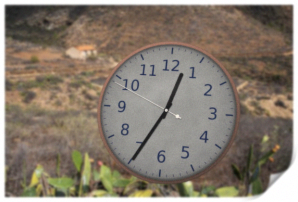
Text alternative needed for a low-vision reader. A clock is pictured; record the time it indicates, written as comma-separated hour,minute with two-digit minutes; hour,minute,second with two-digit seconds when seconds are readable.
12,34,49
